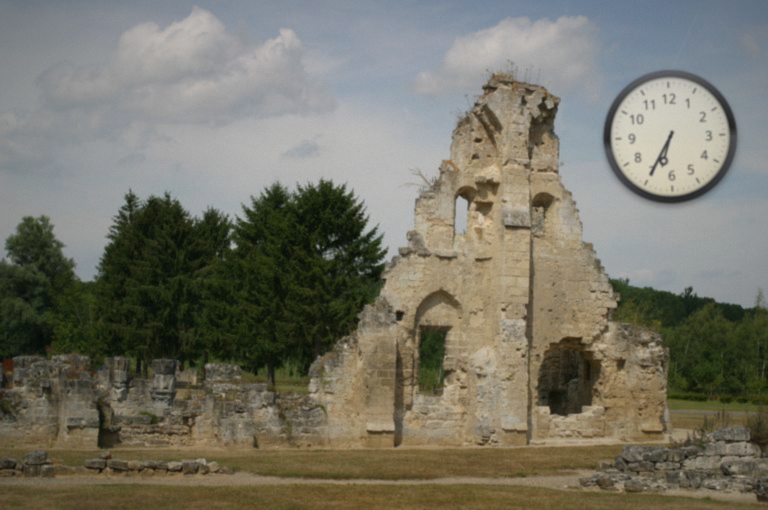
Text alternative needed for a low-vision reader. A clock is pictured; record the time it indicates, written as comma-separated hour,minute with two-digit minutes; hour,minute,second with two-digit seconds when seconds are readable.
6,35
